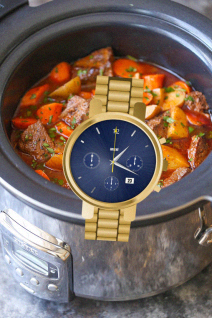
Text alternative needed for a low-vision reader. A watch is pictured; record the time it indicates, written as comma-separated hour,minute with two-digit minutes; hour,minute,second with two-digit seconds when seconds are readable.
1,19
